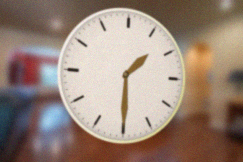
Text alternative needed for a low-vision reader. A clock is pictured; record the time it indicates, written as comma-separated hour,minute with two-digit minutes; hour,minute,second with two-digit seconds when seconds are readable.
1,30
